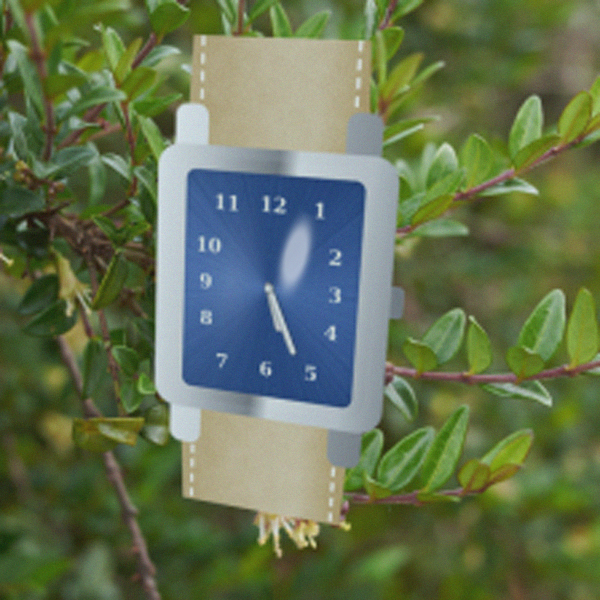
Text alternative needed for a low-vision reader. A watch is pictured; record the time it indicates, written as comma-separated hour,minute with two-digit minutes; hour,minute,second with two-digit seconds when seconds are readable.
5,26
